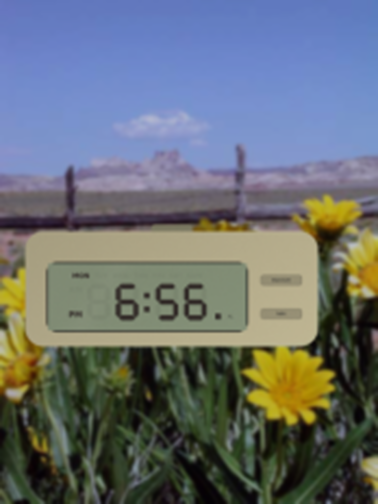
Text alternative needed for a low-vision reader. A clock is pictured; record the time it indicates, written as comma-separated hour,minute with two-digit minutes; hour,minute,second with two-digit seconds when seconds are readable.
6,56
